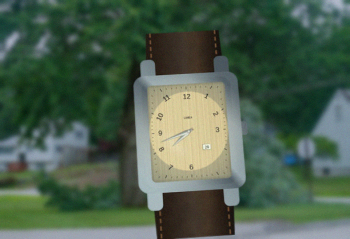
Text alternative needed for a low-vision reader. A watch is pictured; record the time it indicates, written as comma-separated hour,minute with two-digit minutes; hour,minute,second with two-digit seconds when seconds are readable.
7,42
